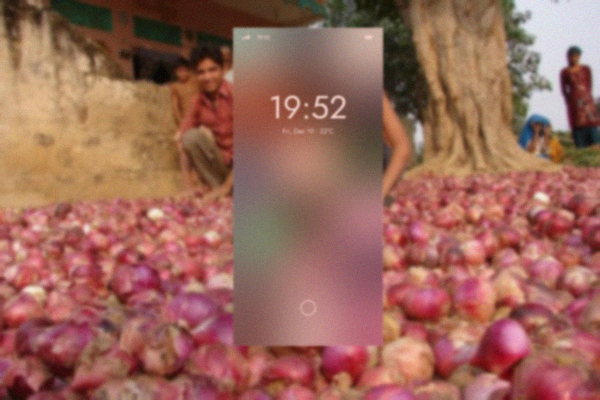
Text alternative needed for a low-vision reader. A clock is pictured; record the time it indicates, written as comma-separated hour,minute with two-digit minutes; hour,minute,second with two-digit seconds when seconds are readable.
19,52
